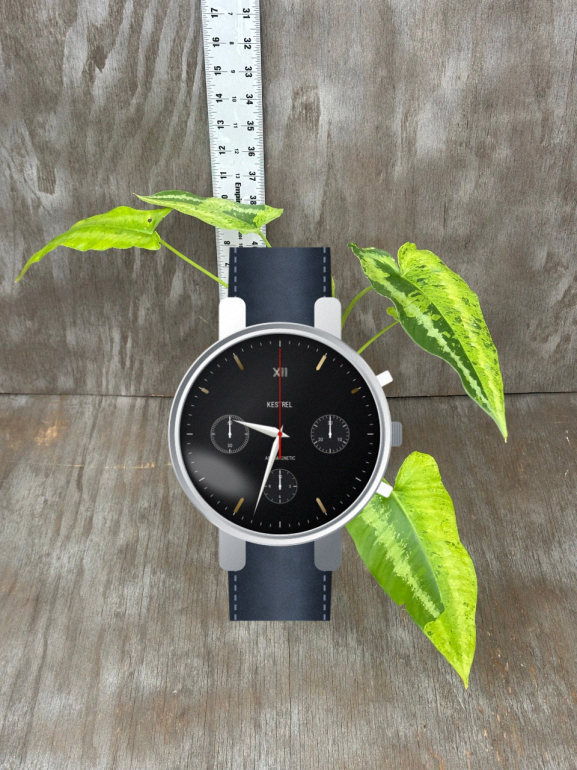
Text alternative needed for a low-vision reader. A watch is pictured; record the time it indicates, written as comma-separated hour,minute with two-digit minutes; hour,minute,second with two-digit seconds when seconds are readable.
9,33
